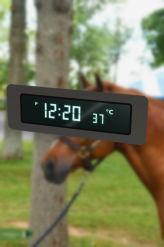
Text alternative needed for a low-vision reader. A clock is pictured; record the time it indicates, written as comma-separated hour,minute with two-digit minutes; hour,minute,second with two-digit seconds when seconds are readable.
12,20
